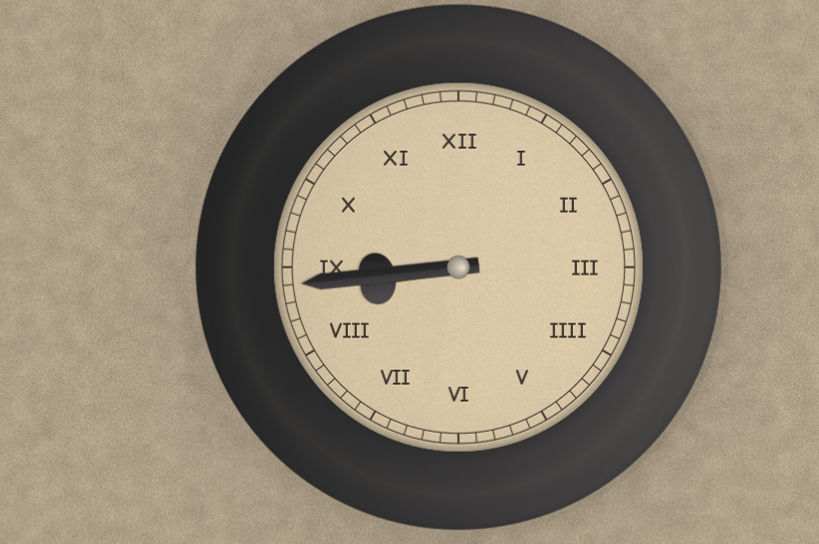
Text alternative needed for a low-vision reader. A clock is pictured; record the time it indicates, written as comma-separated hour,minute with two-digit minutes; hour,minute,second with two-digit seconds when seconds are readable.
8,44
